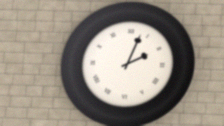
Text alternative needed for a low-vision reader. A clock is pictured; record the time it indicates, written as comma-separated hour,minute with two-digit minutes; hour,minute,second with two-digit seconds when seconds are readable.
2,03
